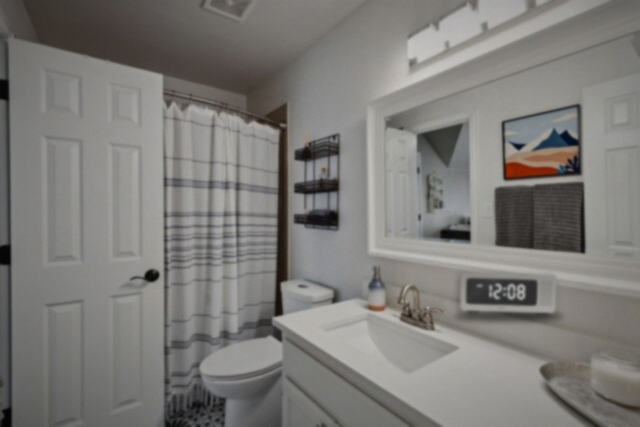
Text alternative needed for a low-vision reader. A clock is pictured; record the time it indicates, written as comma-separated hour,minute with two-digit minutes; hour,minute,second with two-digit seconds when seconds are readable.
12,08
